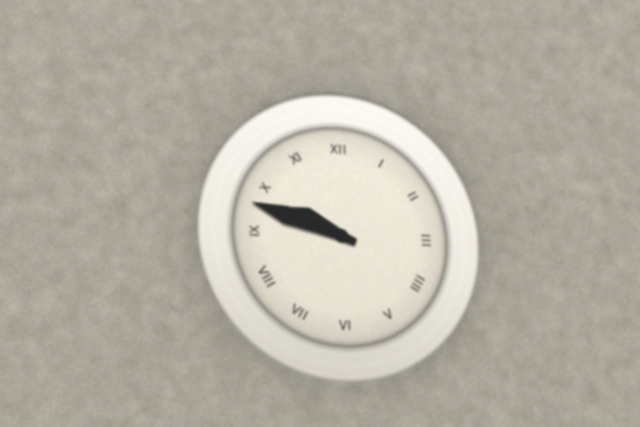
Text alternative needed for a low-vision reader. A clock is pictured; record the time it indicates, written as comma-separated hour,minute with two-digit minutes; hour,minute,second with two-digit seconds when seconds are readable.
9,48
